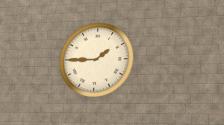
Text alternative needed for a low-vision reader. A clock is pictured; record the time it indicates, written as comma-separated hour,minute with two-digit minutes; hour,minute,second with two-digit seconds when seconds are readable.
1,45
